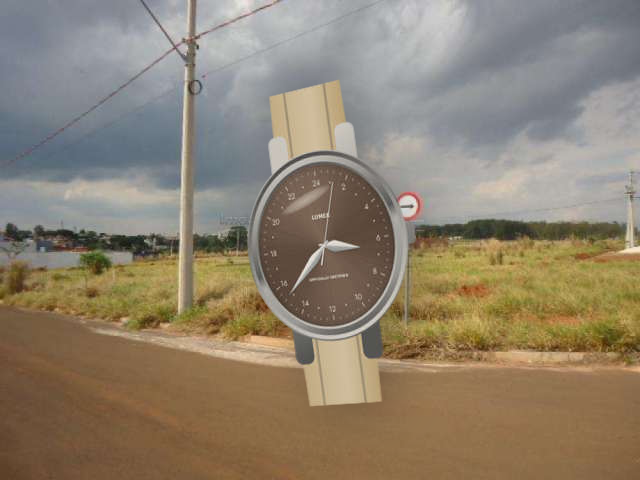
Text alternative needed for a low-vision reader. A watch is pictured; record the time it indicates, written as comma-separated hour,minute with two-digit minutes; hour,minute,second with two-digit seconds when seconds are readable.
6,38,03
